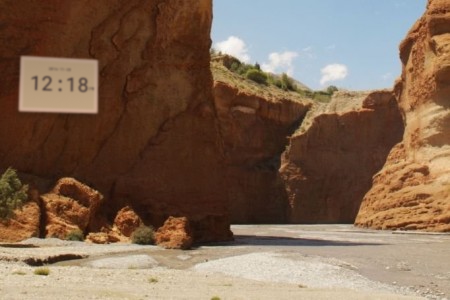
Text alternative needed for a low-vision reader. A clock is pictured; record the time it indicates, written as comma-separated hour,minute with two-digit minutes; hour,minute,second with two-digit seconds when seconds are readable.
12,18
